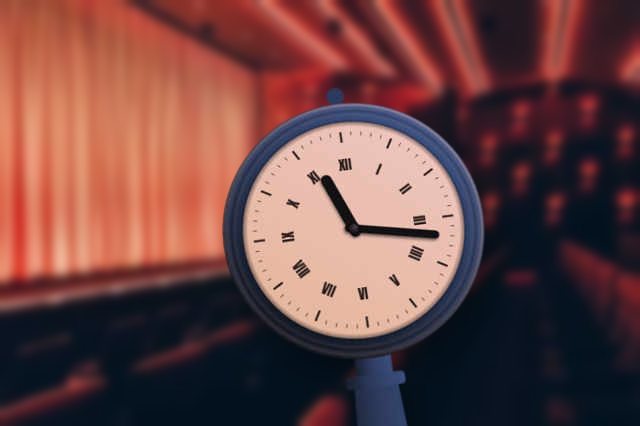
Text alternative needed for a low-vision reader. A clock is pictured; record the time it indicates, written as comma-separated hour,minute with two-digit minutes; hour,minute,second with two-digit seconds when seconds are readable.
11,17
